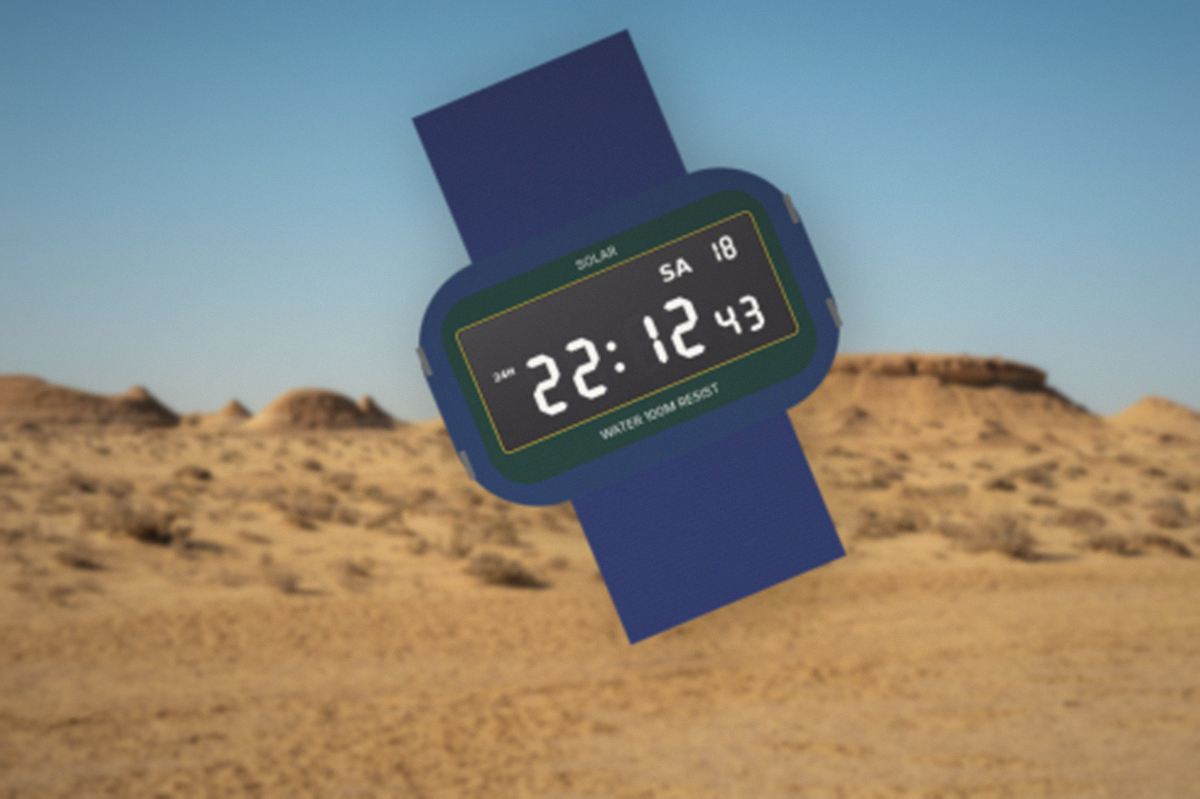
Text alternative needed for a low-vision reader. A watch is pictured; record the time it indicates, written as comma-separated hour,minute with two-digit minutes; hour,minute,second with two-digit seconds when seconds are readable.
22,12,43
